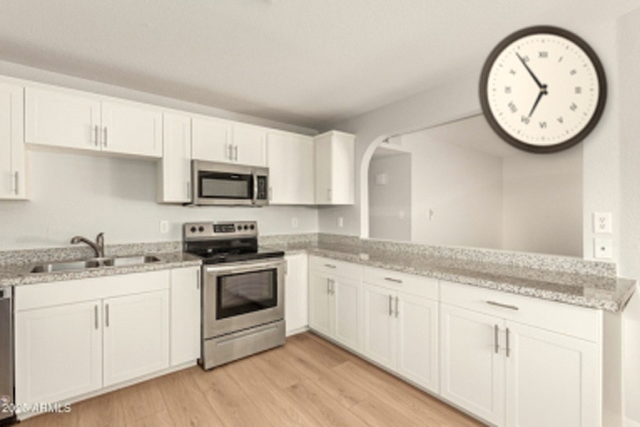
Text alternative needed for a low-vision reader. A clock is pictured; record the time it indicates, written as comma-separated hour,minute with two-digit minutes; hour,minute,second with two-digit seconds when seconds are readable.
6,54
